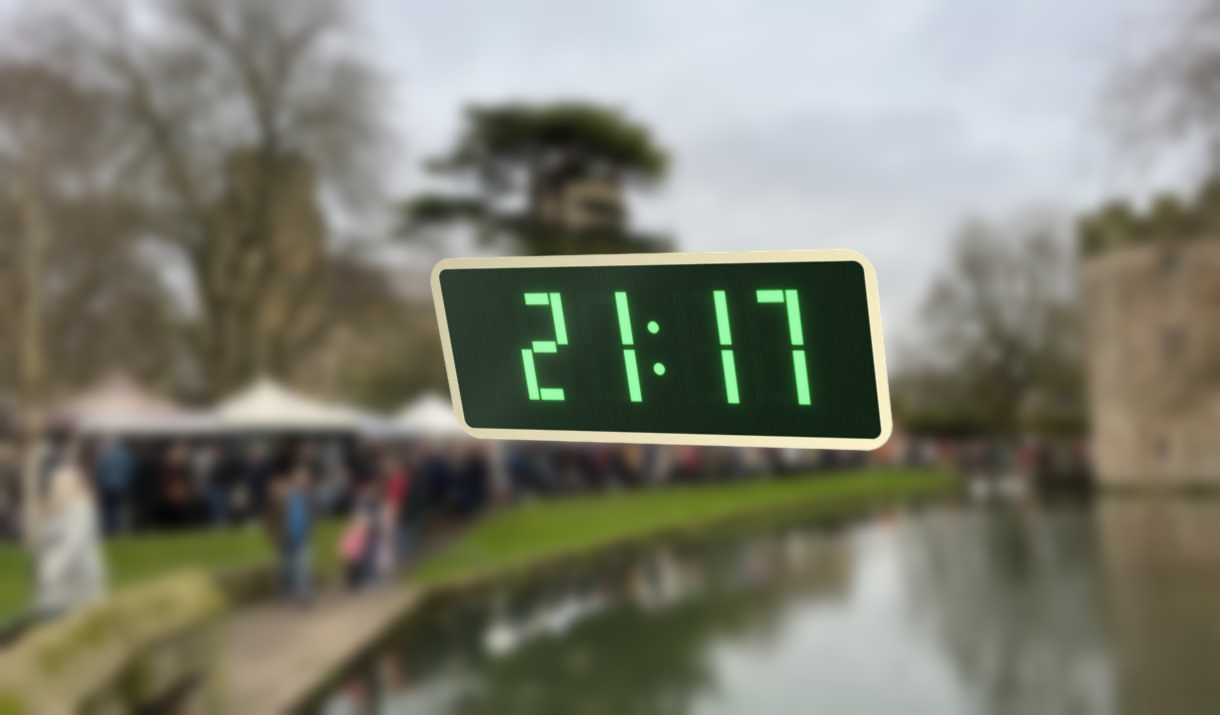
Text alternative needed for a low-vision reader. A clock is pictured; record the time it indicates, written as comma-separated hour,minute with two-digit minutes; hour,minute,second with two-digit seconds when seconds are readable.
21,17
